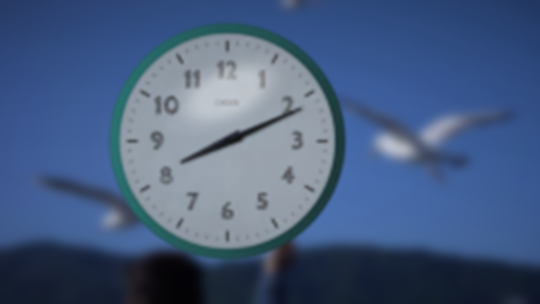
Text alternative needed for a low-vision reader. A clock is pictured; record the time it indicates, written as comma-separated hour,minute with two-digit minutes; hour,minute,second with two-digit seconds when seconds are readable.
8,11
